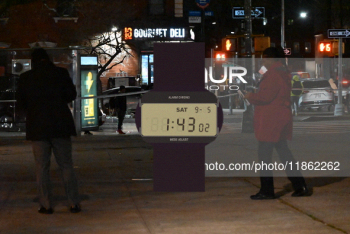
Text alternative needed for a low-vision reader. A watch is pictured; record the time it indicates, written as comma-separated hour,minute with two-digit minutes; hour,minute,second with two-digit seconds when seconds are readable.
1,43,02
